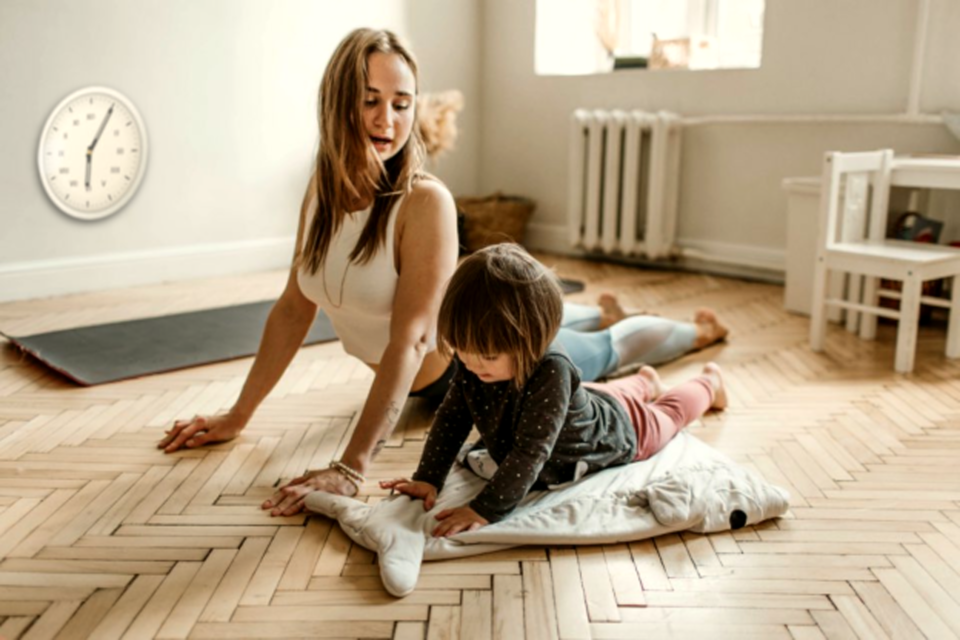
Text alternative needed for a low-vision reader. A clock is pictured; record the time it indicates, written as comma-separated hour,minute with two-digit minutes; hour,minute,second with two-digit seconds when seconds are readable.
6,05
